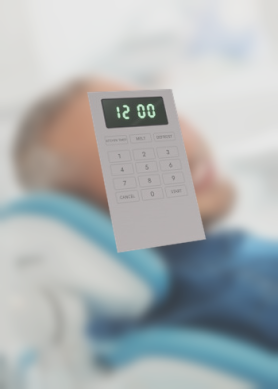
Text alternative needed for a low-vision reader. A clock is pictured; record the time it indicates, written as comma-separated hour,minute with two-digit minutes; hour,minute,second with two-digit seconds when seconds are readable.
12,00
